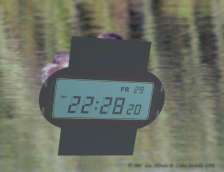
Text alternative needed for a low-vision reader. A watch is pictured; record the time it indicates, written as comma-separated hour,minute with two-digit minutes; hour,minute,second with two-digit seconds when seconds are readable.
22,28,20
